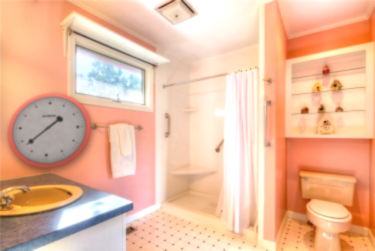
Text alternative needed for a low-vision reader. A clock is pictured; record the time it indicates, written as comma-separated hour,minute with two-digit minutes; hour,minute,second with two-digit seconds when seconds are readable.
1,38
